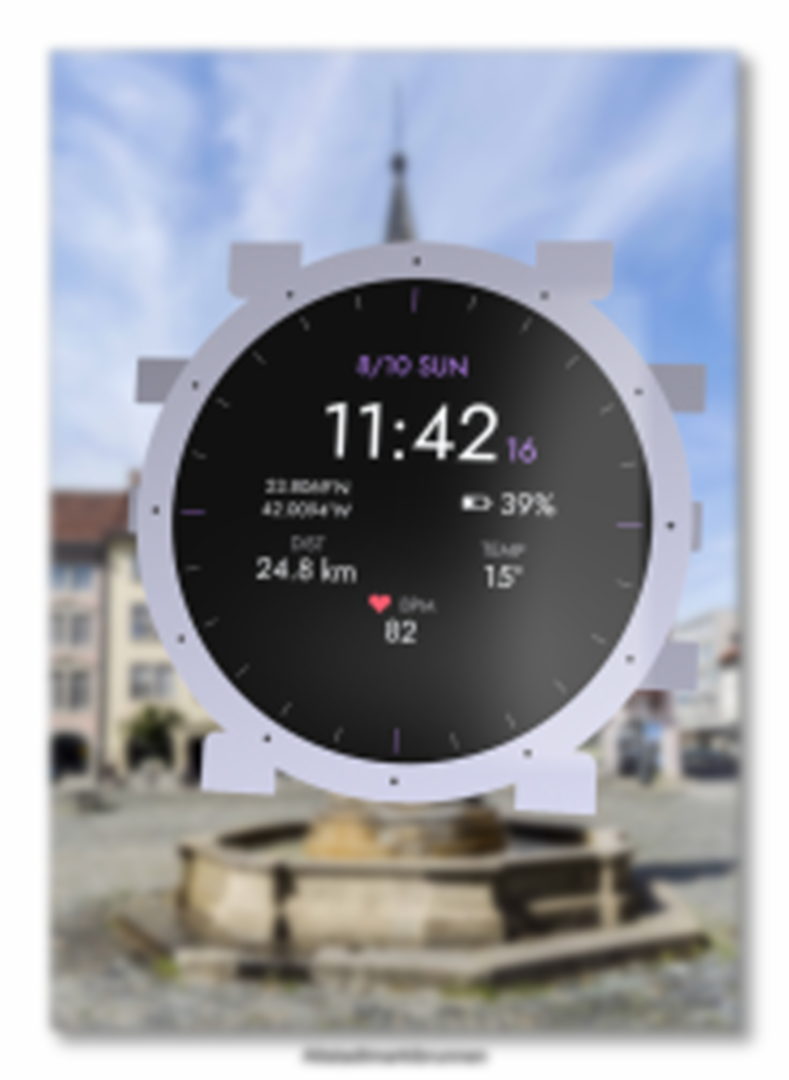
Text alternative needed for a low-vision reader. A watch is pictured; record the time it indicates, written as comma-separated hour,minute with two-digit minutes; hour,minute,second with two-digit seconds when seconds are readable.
11,42
